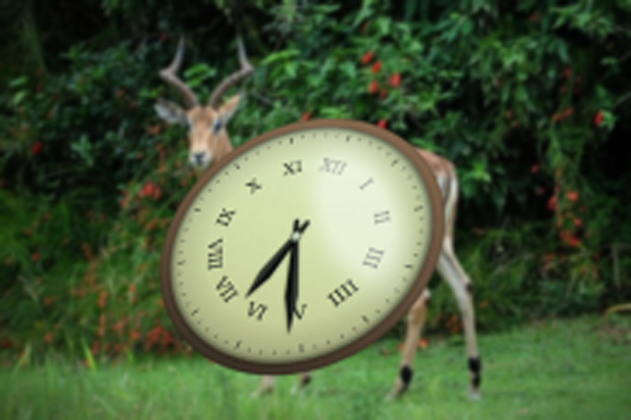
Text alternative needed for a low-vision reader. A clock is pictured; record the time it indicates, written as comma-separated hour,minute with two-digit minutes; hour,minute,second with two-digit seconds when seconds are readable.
6,26
